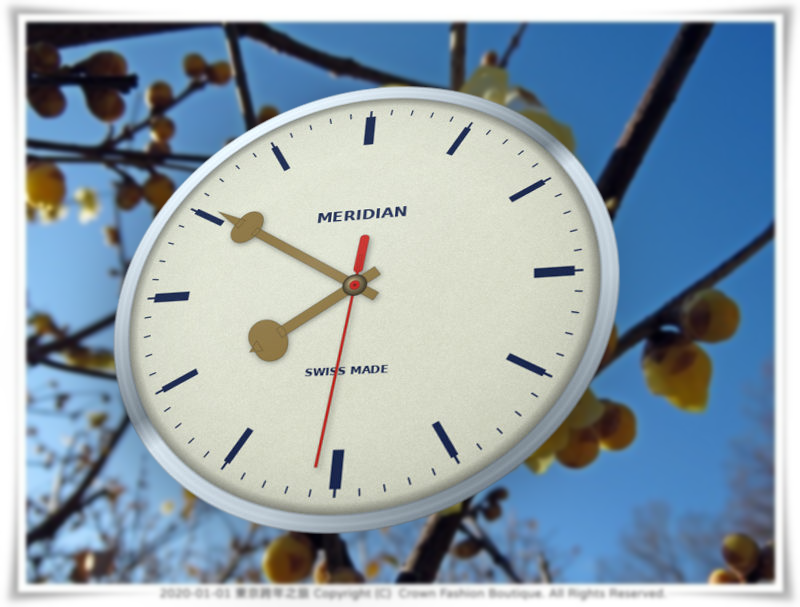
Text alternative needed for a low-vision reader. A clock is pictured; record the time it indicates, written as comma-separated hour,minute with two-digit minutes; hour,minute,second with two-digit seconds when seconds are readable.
7,50,31
